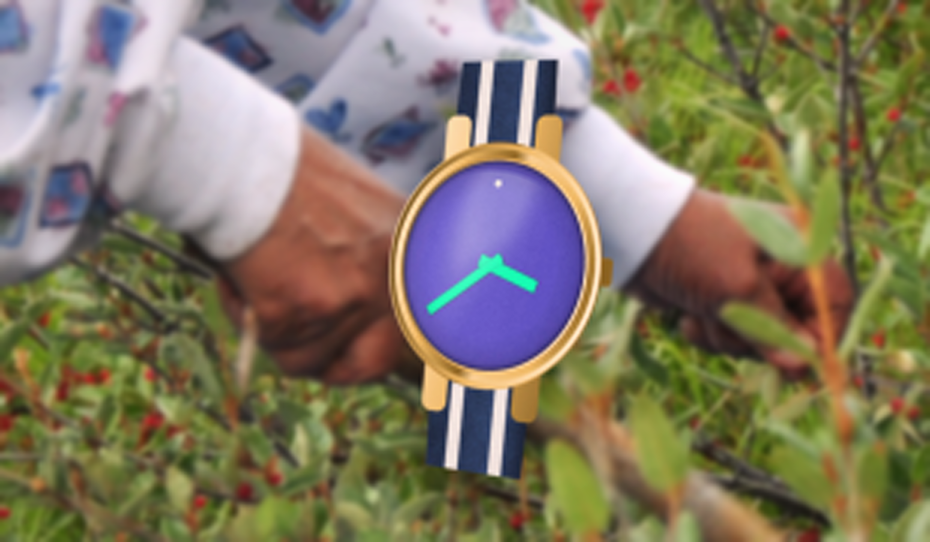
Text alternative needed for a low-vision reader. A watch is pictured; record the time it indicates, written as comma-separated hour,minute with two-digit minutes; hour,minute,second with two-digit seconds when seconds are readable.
3,39
